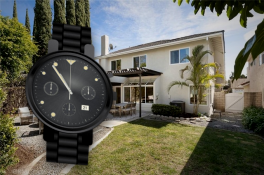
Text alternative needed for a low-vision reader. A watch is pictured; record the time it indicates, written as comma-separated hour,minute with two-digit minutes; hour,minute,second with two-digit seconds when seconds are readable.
10,54
